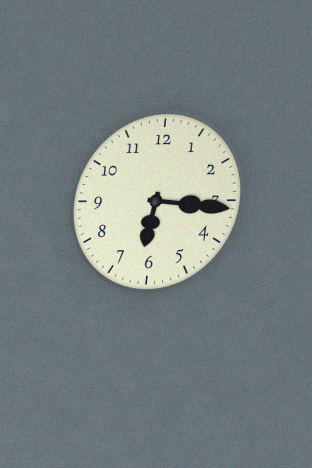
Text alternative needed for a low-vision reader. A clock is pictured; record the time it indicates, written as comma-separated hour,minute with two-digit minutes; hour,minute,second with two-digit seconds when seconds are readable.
6,16
